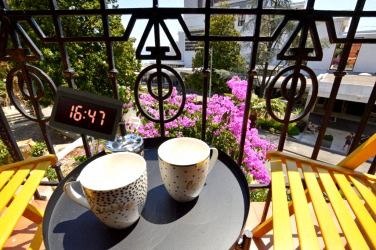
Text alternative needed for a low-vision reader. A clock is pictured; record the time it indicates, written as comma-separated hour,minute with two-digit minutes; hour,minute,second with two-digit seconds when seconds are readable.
16,47
